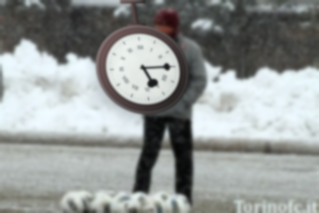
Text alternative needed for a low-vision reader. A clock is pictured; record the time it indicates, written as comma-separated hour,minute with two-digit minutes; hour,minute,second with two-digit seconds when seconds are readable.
5,15
